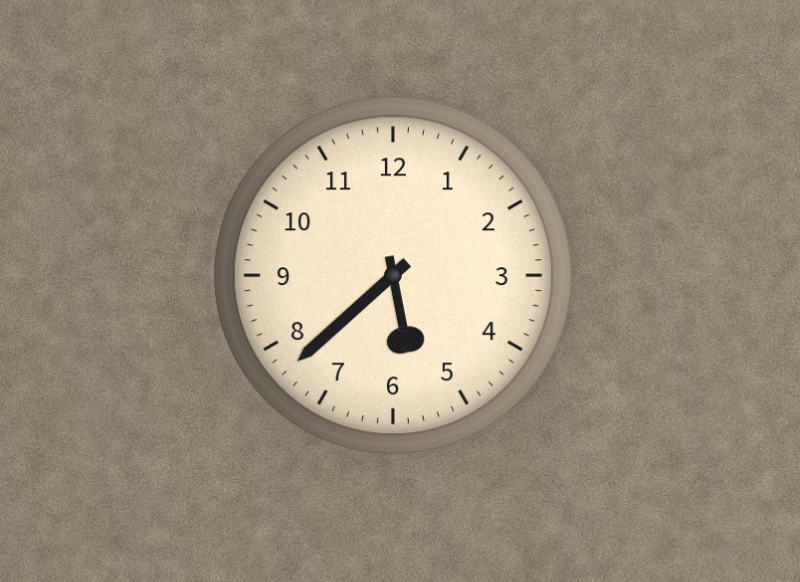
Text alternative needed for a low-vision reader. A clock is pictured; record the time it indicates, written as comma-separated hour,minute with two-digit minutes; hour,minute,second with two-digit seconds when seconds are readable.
5,38
